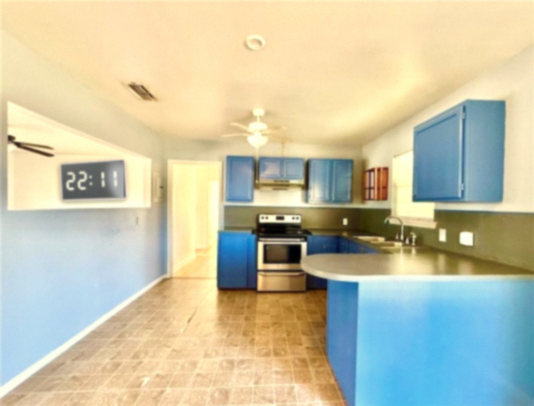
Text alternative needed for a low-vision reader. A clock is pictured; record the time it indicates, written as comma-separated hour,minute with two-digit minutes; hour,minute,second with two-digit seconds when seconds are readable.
22,11
